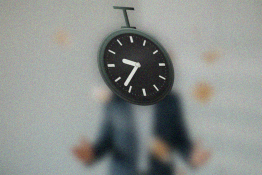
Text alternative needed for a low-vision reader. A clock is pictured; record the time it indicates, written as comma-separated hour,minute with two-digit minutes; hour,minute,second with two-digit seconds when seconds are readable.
9,37
